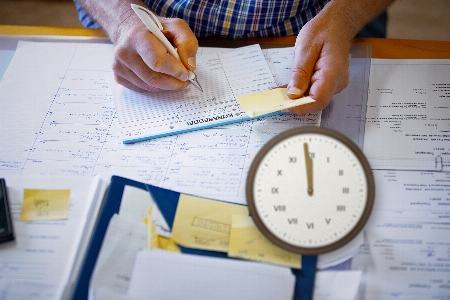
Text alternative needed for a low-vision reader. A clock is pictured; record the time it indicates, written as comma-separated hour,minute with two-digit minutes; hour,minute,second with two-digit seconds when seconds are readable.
11,59
